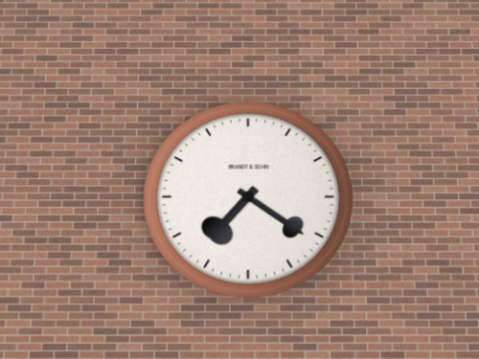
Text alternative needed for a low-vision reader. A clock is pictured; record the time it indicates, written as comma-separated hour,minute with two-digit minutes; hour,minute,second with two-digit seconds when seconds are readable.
7,21
